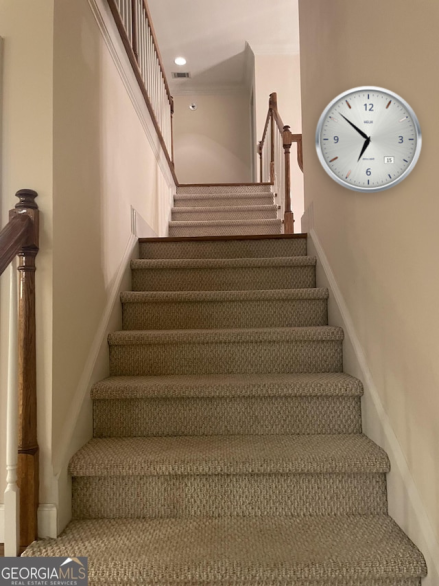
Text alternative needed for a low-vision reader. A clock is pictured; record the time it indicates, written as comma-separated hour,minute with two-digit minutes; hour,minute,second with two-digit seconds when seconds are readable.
6,52
